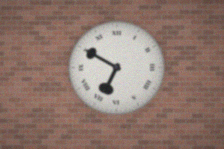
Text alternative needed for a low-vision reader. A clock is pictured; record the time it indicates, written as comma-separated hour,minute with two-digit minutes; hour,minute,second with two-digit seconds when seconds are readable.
6,50
